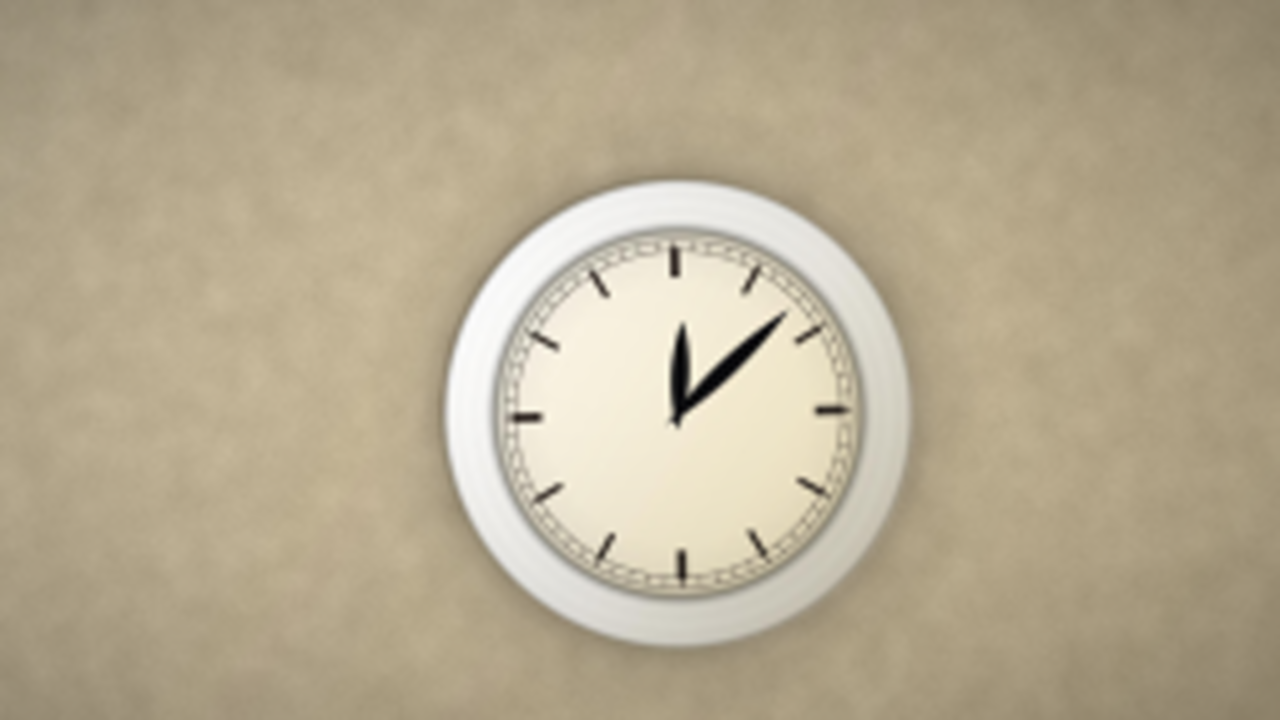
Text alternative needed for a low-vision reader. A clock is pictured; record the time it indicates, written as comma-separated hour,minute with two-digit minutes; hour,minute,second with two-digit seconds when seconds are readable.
12,08
